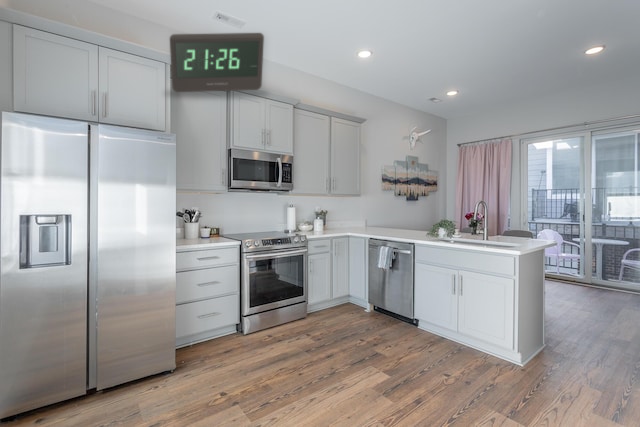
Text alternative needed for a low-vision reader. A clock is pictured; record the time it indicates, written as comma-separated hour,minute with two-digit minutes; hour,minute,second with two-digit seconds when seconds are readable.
21,26
